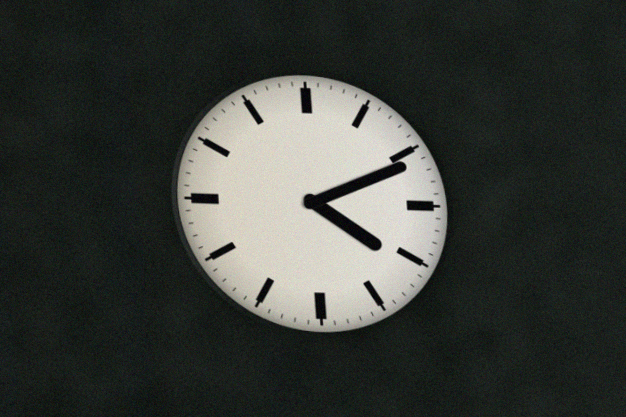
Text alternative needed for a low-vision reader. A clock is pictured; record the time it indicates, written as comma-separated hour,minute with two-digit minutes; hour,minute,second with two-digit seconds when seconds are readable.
4,11
